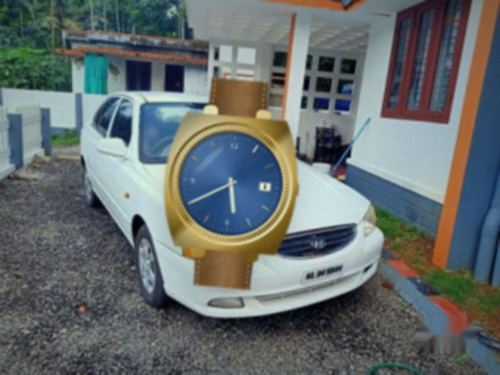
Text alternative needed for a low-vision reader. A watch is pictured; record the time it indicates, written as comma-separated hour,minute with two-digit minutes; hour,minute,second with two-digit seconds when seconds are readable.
5,40
